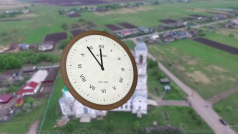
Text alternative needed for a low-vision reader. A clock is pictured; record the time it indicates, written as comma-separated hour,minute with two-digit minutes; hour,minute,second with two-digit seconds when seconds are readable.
11,54
